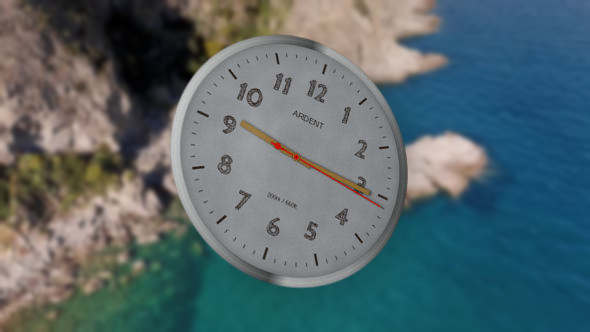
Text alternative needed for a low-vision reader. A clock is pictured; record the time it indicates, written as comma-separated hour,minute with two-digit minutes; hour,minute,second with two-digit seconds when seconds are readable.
9,15,16
